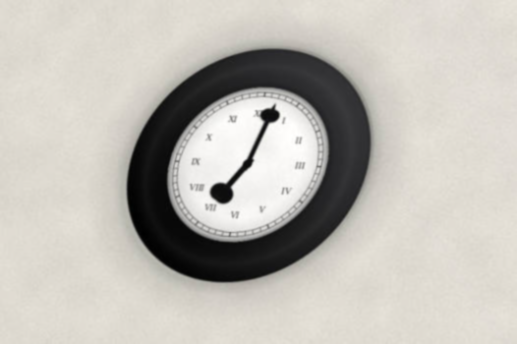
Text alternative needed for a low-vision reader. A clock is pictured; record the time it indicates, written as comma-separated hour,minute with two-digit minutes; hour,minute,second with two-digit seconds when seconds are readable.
7,02
